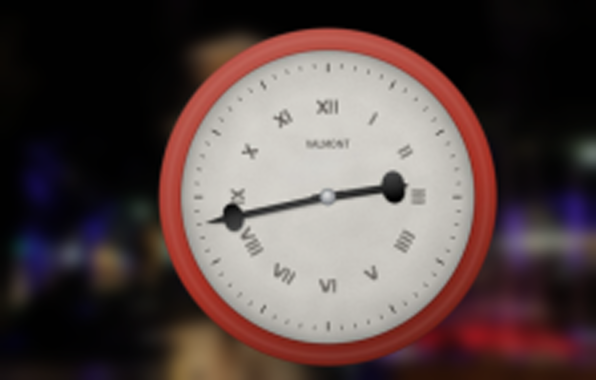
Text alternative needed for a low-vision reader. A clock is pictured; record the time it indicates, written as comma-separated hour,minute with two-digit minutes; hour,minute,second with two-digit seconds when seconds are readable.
2,43
